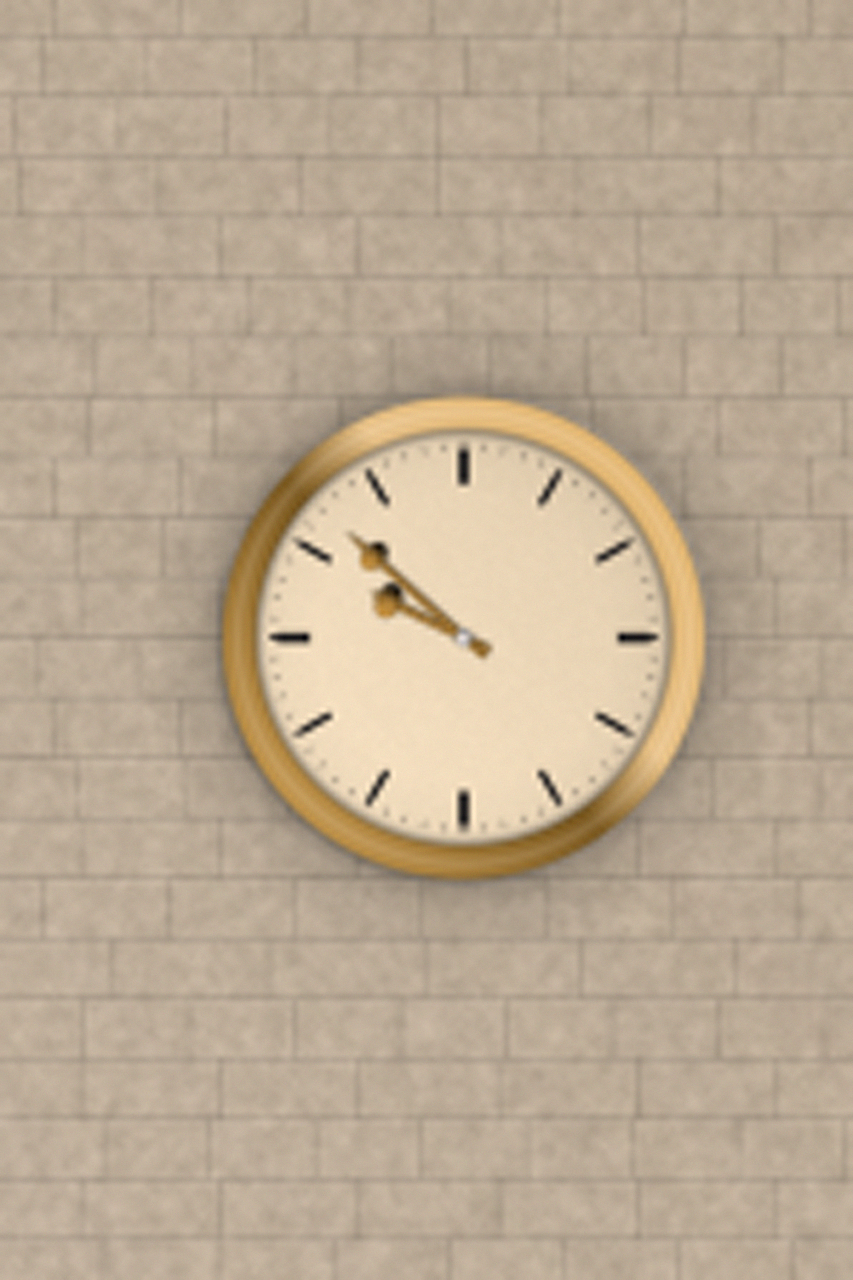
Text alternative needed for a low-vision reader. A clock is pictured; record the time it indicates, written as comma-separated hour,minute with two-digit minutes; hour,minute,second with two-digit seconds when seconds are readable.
9,52
